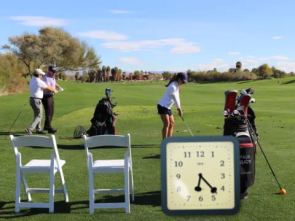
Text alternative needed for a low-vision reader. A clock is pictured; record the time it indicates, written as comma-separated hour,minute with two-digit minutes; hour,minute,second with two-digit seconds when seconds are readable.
6,23
